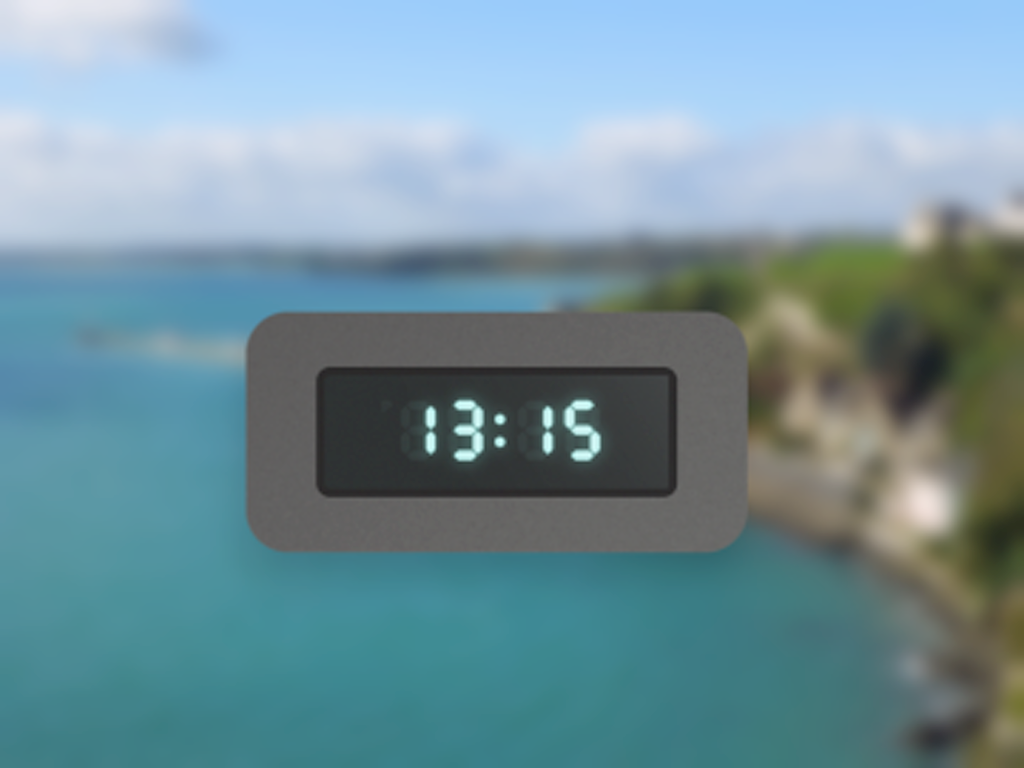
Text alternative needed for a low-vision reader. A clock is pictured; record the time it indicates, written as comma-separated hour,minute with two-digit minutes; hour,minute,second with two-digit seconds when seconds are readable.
13,15
